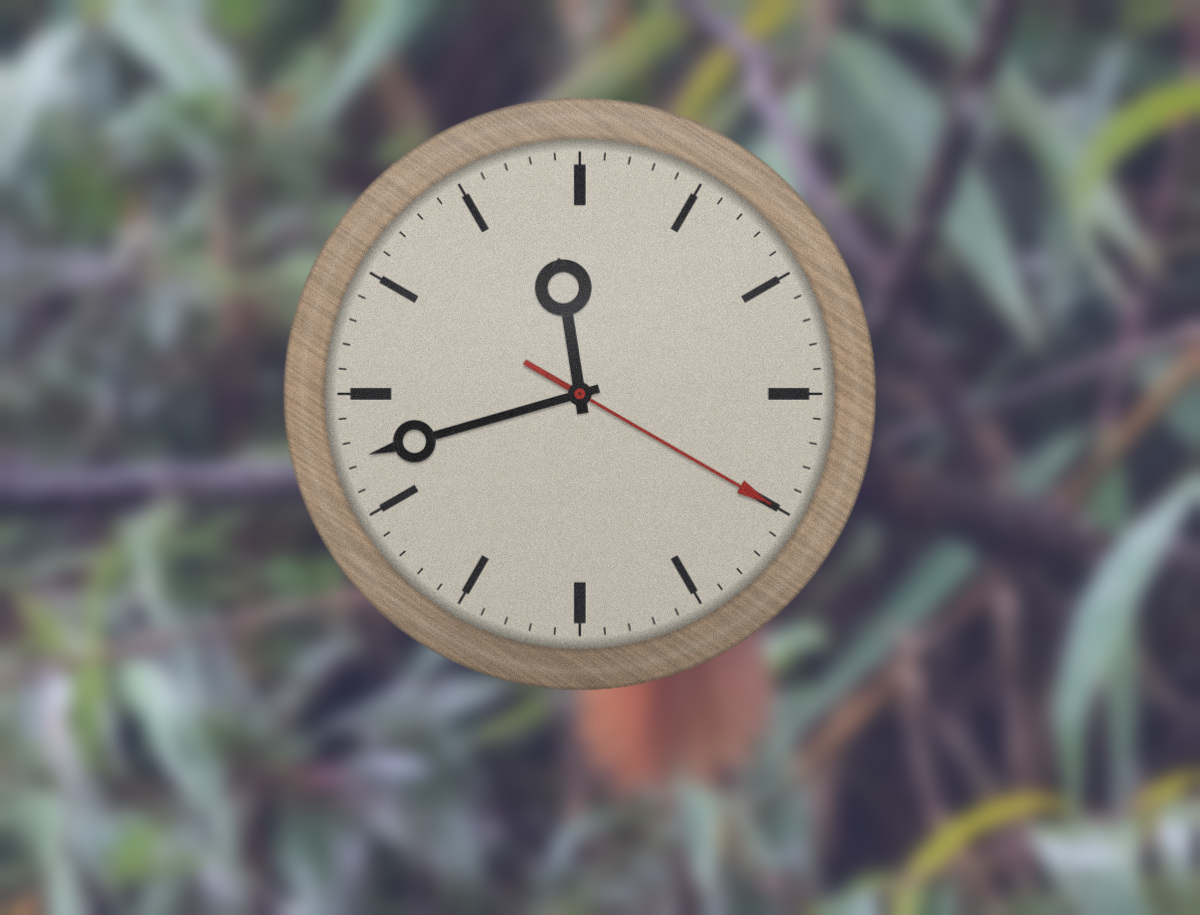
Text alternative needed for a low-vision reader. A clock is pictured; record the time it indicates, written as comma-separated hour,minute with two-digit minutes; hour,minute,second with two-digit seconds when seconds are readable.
11,42,20
